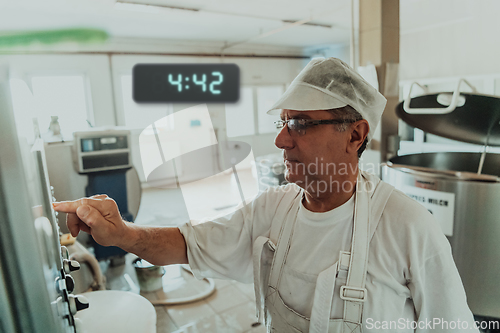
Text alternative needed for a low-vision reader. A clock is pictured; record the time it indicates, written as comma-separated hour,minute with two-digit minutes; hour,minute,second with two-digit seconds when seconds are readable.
4,42
